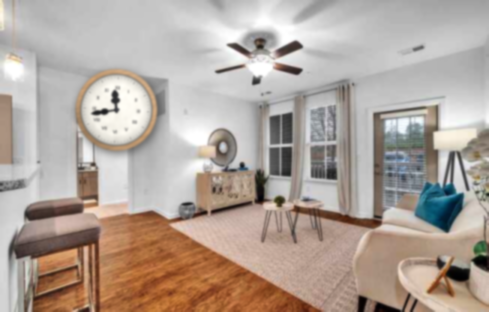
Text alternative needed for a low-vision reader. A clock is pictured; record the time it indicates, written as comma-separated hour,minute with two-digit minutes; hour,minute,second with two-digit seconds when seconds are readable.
11,43
